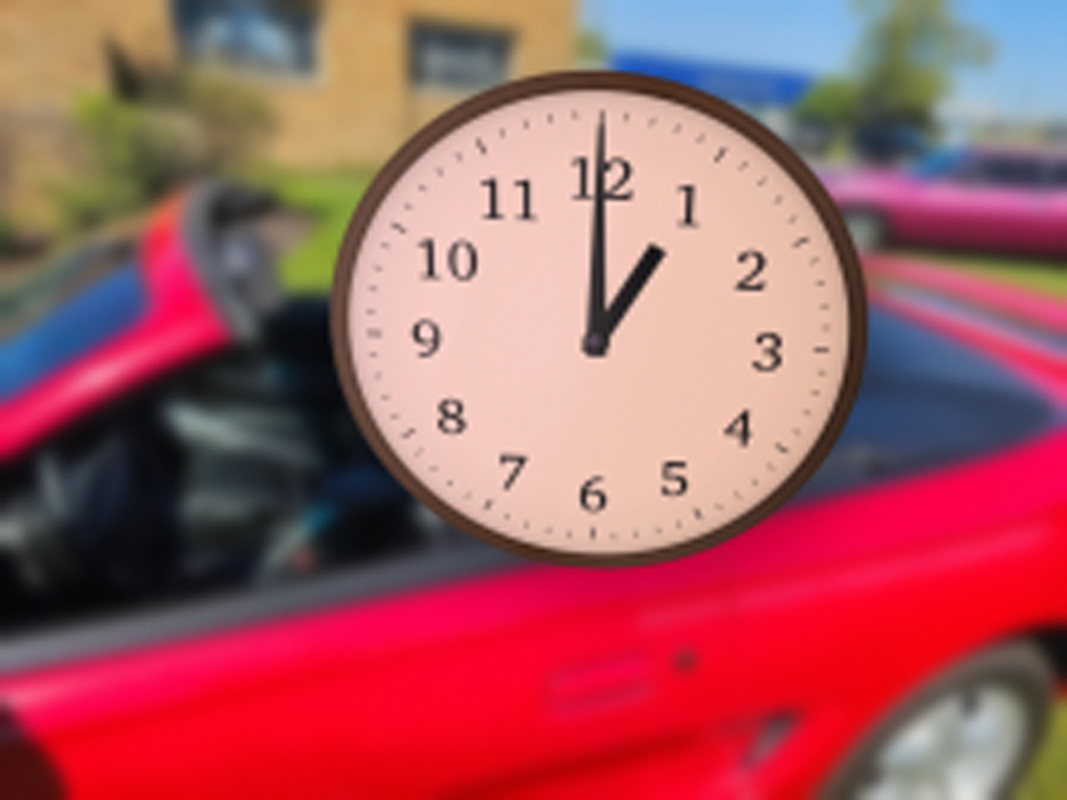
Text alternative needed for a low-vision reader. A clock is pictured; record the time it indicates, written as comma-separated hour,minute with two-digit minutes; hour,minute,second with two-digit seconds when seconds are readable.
1,00
